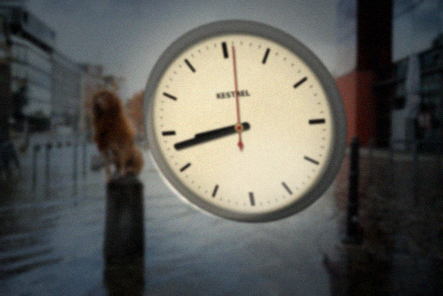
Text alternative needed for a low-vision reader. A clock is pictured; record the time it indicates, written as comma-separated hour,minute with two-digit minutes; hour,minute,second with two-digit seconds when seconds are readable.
8,43,01
